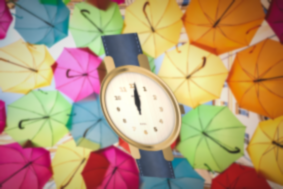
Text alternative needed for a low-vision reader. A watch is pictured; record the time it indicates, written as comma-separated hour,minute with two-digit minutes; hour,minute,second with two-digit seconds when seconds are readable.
12,01
